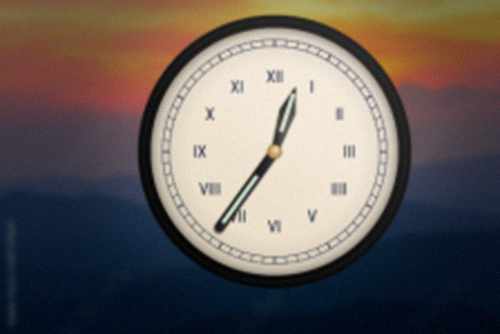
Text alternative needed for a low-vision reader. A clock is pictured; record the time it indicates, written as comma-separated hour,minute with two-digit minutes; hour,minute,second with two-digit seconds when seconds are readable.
12,36
